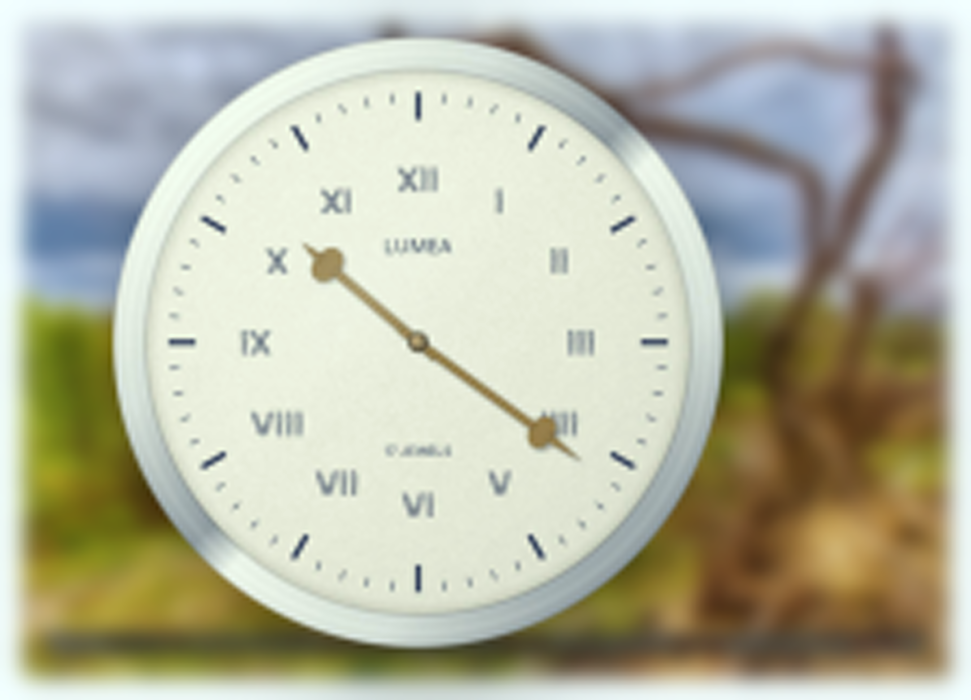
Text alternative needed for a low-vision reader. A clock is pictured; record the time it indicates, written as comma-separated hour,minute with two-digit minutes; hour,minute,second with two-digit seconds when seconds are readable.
10,21
